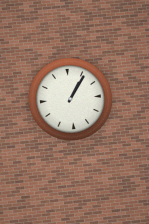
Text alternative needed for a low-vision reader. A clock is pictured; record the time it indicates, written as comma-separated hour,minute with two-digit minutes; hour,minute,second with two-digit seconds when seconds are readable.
1,06
